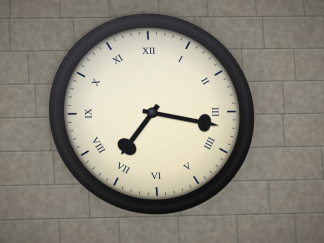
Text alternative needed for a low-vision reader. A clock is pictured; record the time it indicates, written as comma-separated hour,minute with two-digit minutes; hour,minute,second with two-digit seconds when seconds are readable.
7,17
